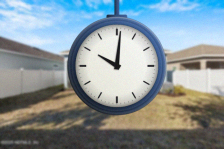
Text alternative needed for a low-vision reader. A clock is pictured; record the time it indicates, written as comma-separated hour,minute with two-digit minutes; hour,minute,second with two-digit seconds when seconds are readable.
10,01
